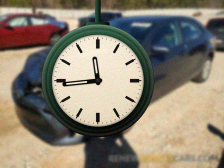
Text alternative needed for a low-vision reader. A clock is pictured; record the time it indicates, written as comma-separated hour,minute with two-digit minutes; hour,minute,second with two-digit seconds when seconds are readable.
11,44
